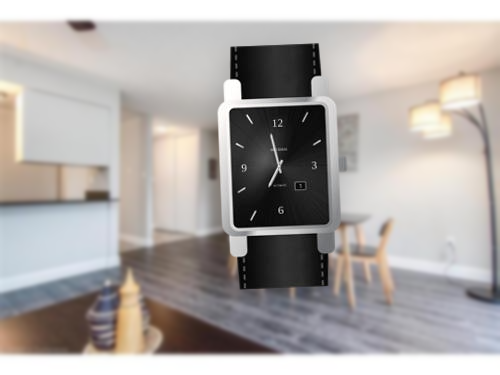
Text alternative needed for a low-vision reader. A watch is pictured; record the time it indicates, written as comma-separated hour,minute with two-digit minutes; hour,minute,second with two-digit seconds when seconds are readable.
6,58
